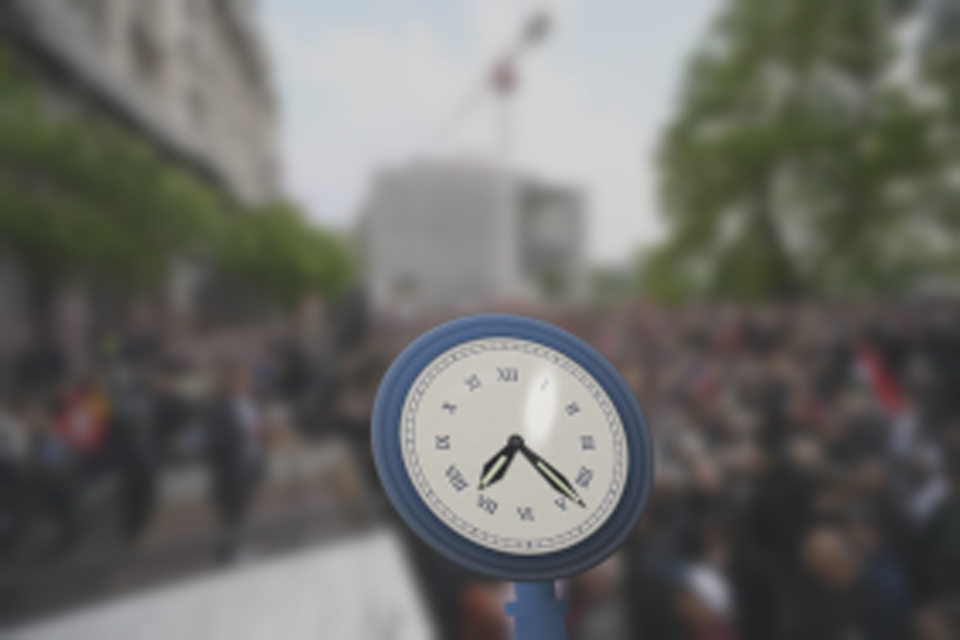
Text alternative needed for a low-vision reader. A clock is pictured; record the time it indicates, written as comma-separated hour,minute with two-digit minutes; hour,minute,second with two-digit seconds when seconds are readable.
7,23
